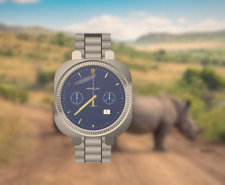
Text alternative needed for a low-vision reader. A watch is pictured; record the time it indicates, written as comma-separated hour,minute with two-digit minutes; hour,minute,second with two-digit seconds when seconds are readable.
7,38
